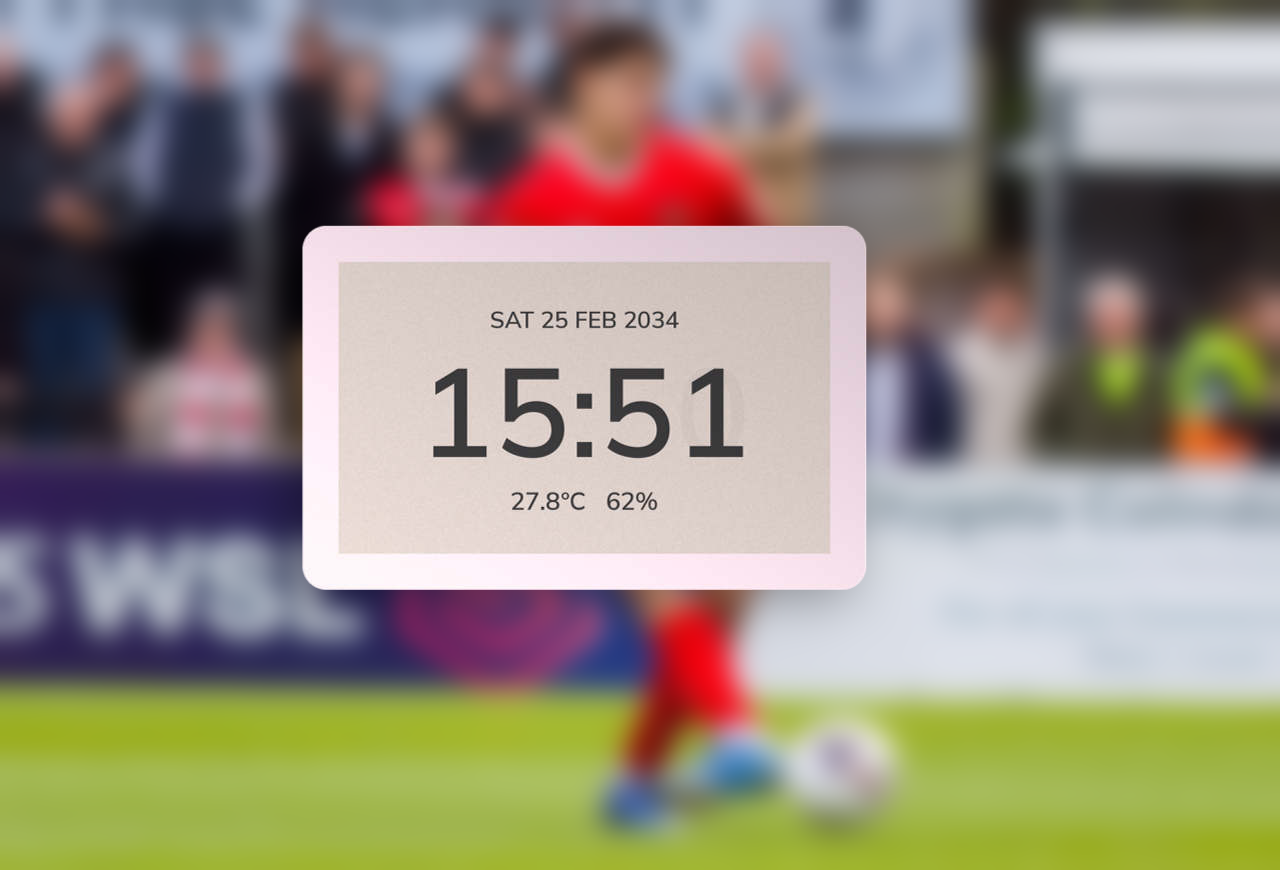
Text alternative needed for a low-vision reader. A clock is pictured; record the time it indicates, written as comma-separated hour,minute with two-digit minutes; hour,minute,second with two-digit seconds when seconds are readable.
15,51
